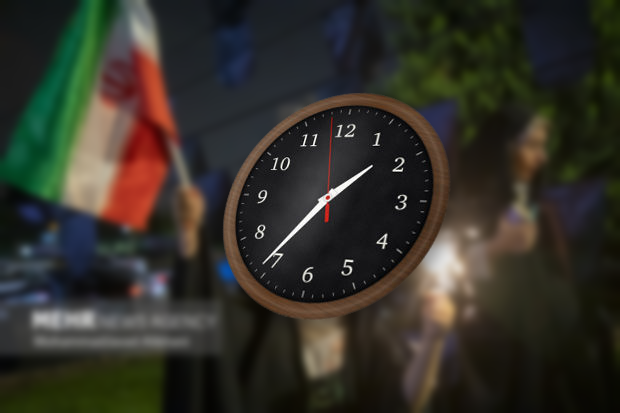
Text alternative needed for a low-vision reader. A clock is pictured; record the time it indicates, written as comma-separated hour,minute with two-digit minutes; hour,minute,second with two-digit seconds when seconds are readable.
1,35,58
